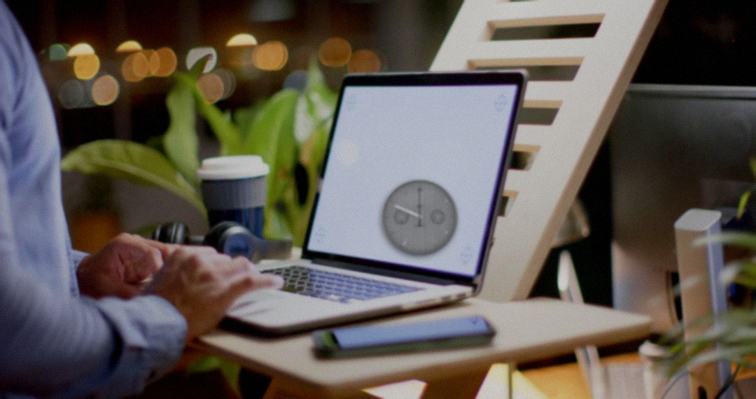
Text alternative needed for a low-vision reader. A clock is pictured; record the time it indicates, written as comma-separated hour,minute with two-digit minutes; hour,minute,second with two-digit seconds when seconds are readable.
9,49
